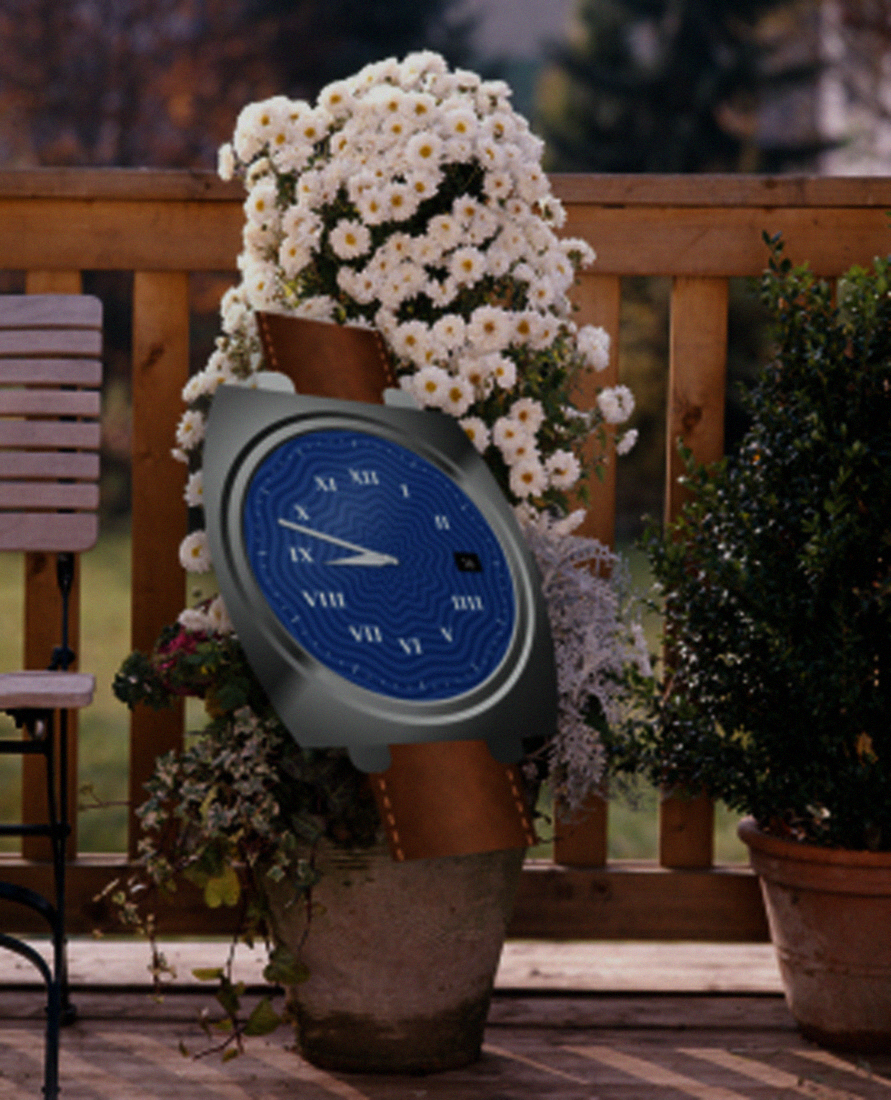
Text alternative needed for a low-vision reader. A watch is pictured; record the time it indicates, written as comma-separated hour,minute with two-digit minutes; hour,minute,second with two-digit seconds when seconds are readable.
8,48
